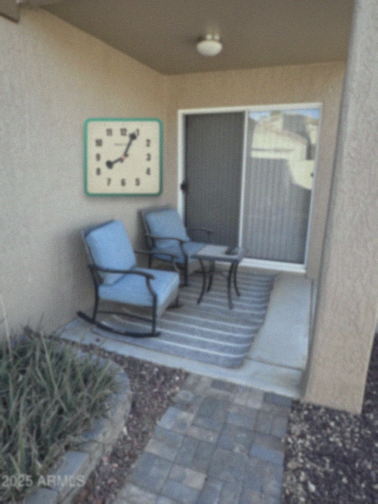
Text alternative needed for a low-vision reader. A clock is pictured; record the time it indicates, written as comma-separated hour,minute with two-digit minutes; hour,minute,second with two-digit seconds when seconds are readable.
8,04
